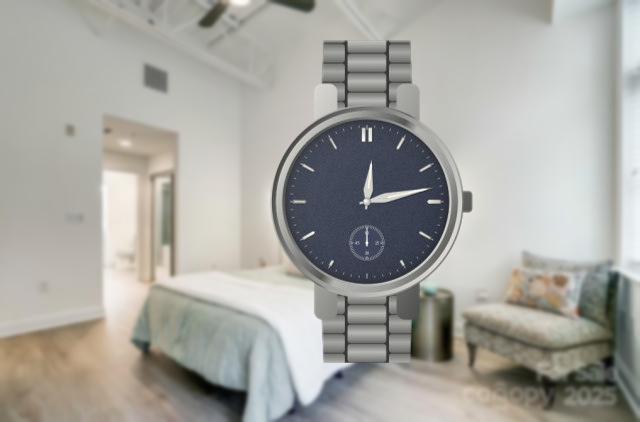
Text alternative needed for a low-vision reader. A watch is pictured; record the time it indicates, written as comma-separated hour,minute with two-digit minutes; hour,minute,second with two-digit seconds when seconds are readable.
12,13
